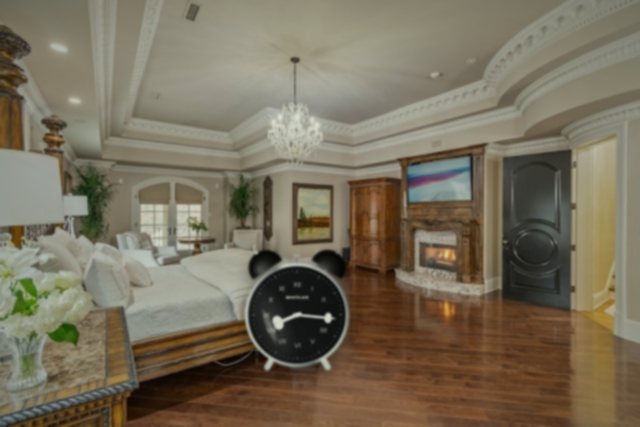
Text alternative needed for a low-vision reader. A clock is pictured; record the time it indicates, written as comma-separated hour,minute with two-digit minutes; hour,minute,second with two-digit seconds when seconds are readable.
8,16
